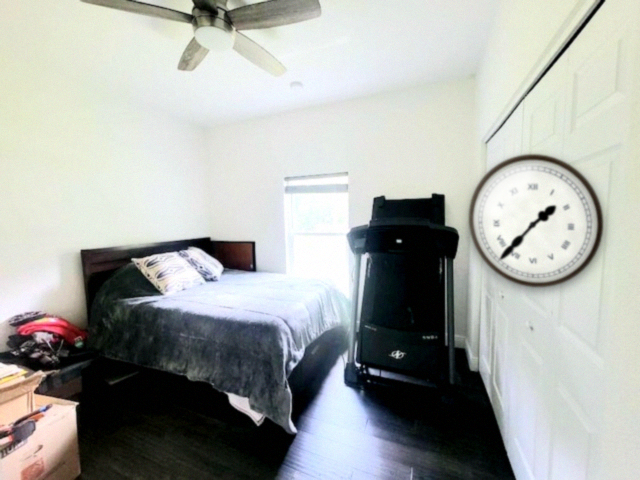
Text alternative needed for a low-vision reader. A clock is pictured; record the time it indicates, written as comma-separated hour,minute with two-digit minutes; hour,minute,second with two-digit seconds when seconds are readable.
1,37
